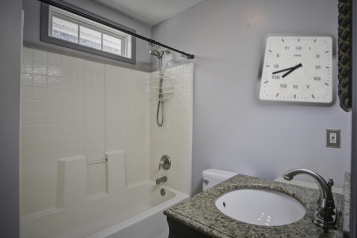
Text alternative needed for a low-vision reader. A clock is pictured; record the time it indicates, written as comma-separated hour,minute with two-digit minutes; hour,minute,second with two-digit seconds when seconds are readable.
7,42
